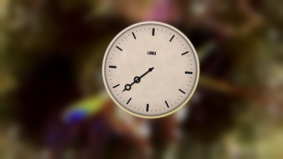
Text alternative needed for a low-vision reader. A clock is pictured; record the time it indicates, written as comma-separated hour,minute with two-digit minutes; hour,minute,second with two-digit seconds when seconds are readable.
7,38
